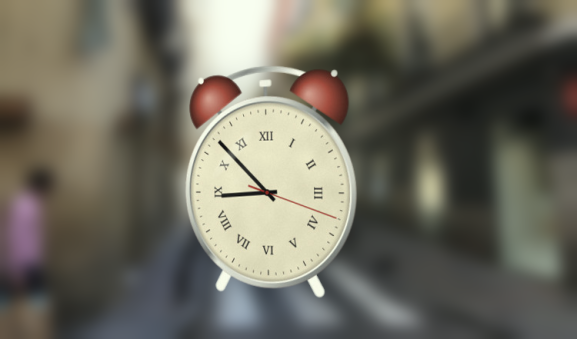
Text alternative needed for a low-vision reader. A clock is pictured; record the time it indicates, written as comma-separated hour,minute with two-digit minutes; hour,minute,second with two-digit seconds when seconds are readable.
8,52,18
